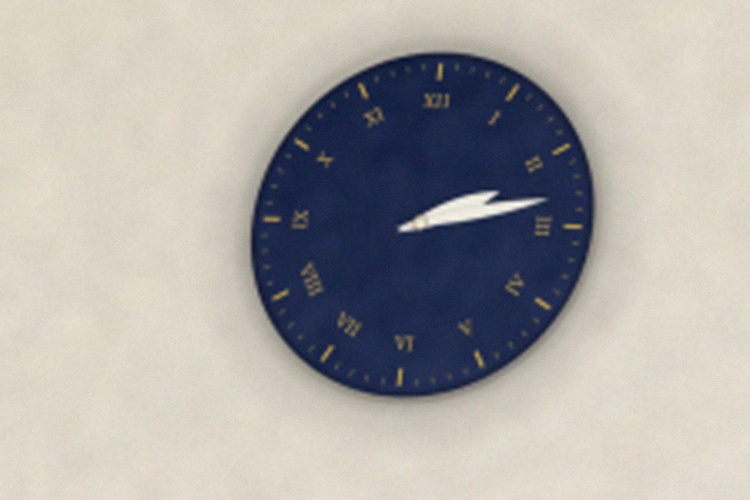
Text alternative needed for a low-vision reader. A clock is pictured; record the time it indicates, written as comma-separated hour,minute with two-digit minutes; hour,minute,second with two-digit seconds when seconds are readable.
2,13
